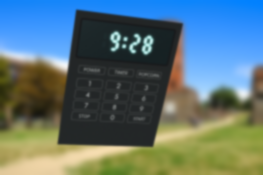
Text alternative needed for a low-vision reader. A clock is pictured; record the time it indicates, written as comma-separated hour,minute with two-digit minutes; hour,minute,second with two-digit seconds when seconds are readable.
9,28
